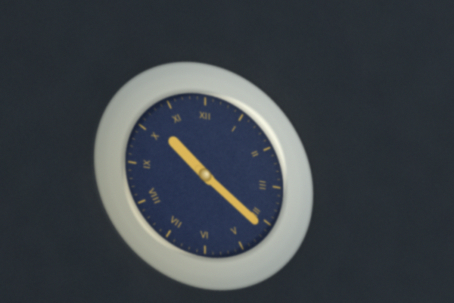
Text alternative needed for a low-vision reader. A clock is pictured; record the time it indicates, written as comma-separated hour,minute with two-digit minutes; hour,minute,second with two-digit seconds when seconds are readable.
10,21
